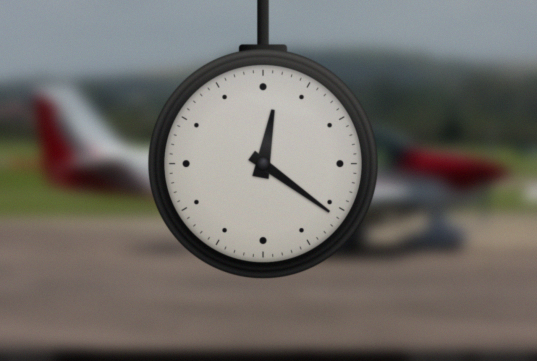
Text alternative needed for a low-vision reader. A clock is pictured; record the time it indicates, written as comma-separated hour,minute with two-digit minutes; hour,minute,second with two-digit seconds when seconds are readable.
12,21
